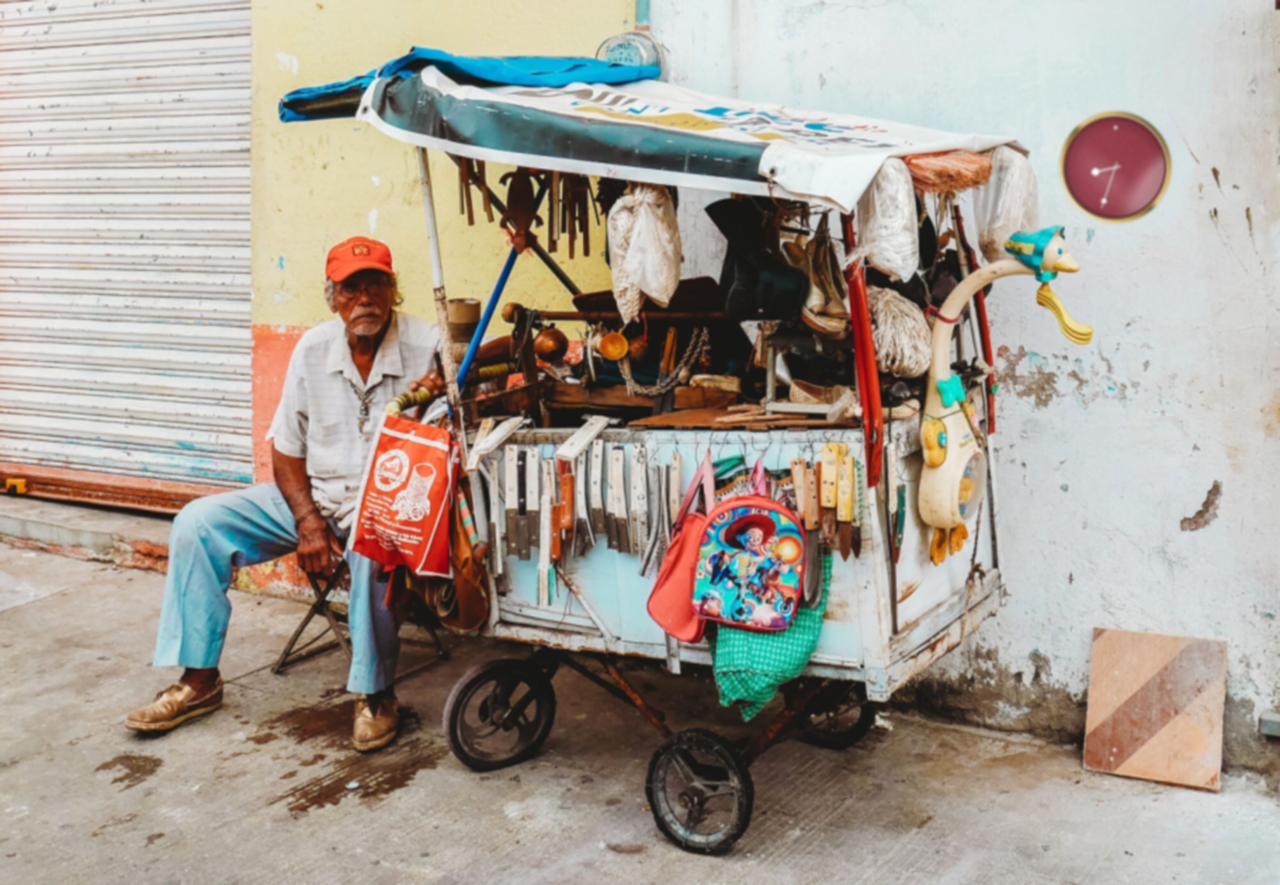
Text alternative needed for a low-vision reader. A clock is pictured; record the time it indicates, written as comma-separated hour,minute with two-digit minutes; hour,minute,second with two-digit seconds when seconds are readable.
8,33
